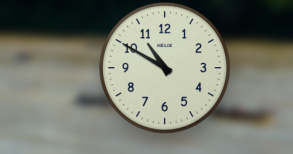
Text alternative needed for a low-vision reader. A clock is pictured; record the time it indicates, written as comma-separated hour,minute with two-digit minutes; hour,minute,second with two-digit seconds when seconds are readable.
10,50
